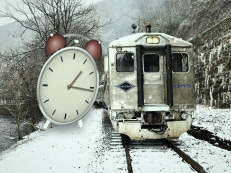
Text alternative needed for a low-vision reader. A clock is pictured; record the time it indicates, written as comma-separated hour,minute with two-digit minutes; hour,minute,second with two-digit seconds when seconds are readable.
1,16
